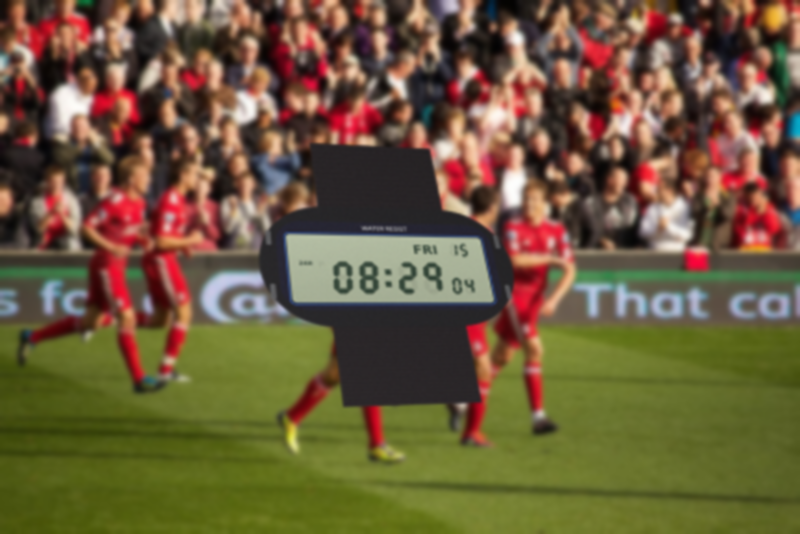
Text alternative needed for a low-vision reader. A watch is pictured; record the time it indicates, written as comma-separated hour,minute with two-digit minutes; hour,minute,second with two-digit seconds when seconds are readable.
8,29,04
